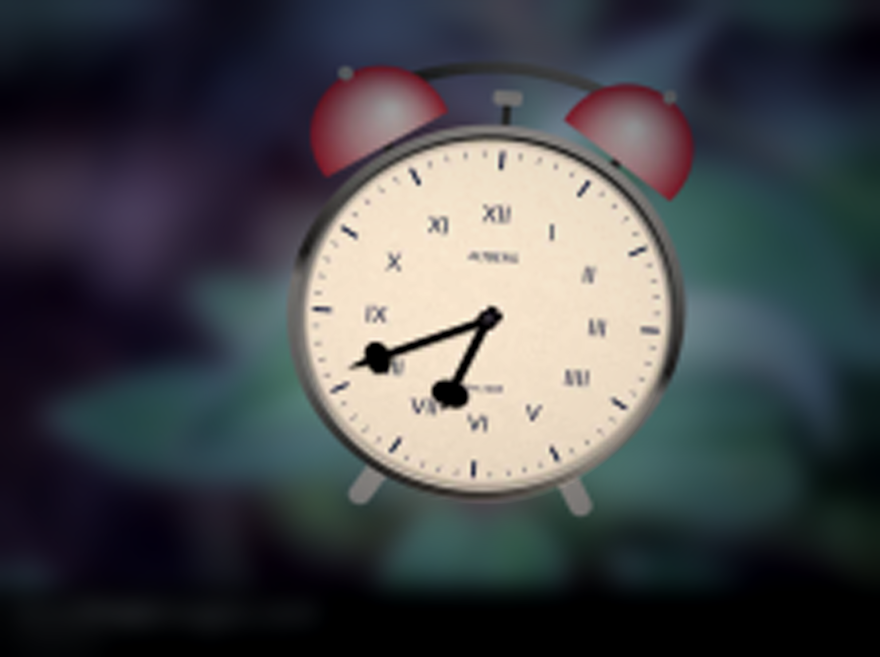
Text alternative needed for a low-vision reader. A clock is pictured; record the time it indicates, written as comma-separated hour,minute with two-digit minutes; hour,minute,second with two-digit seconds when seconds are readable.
6,41
